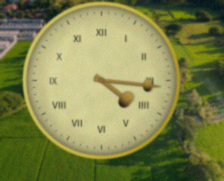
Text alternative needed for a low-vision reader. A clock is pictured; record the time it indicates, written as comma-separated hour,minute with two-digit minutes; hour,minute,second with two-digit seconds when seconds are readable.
4,16
